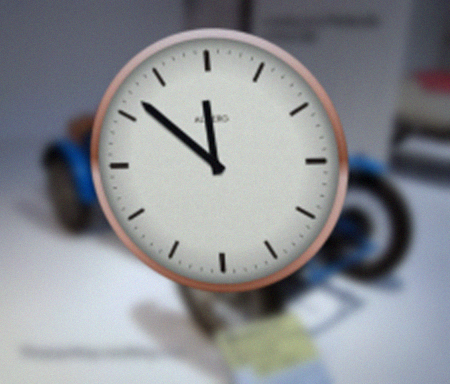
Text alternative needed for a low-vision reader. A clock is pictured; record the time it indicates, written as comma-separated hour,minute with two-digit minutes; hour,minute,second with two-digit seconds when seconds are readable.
11,52
